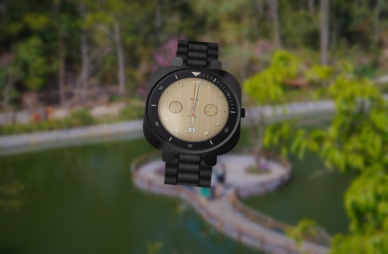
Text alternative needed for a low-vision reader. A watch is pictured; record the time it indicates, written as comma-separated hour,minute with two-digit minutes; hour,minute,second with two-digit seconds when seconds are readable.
6,01
